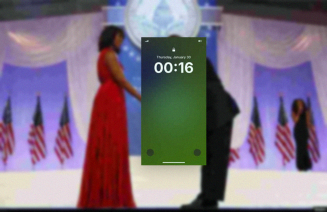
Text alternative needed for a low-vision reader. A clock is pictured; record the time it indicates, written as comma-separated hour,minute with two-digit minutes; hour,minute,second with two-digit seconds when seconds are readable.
0,16
